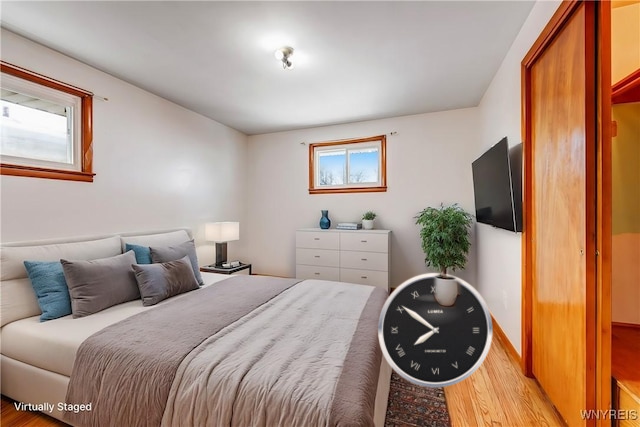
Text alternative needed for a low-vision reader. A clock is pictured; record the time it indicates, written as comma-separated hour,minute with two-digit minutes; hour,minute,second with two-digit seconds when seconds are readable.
7,51
